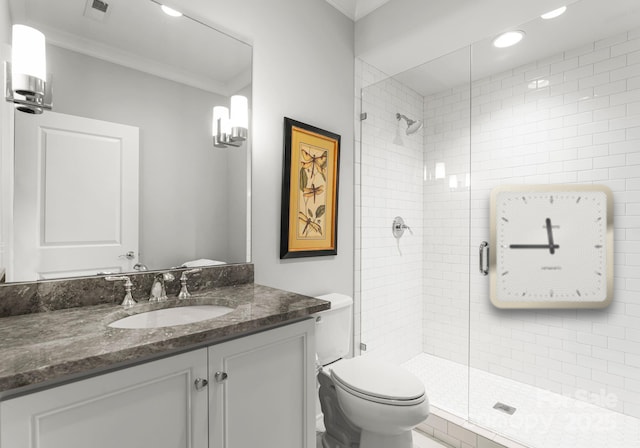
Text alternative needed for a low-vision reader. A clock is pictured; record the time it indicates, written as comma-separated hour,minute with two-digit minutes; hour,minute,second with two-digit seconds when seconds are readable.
11,45
